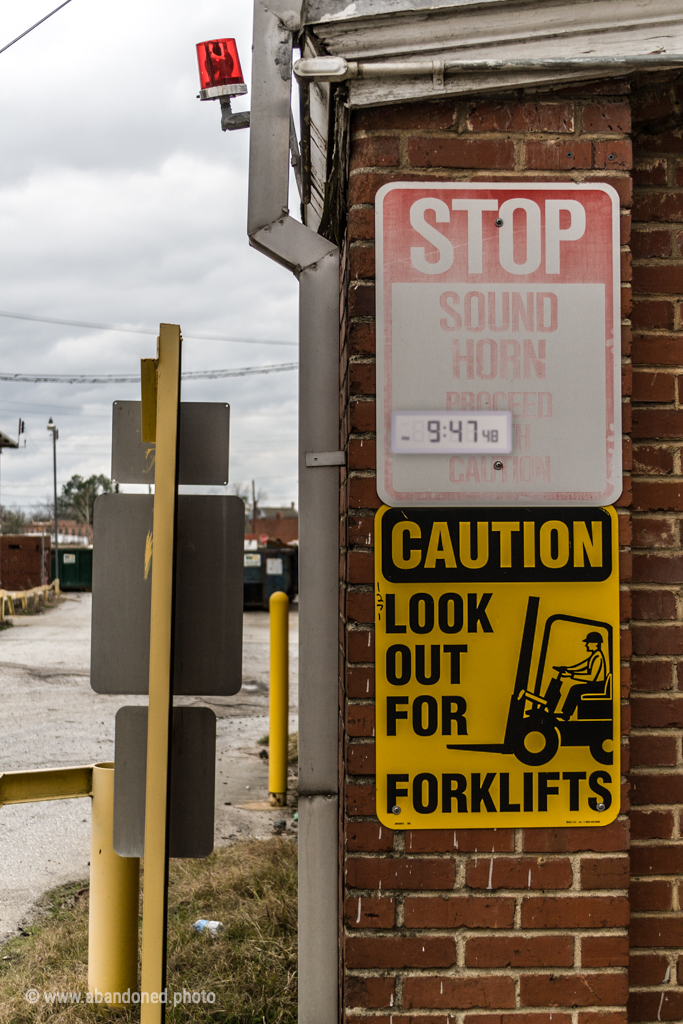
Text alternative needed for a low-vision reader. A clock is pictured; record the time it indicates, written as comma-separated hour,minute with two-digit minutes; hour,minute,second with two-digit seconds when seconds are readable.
9,47,48
